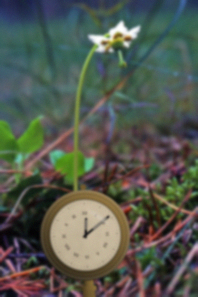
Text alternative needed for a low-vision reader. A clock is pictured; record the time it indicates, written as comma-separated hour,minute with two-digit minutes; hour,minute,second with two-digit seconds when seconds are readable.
12,09
